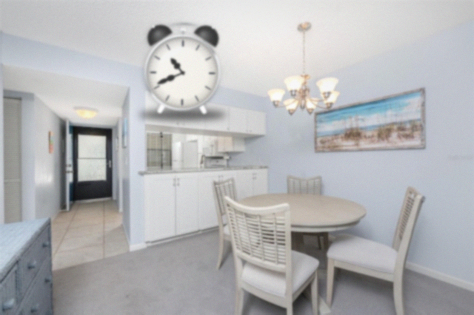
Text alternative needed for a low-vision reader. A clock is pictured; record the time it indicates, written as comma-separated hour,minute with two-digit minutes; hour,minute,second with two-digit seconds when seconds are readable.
10,41
